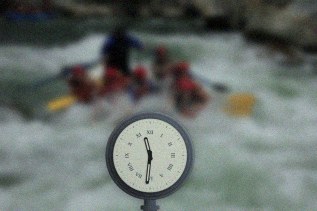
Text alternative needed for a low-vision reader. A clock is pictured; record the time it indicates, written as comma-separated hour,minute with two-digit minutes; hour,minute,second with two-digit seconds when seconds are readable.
11,31
